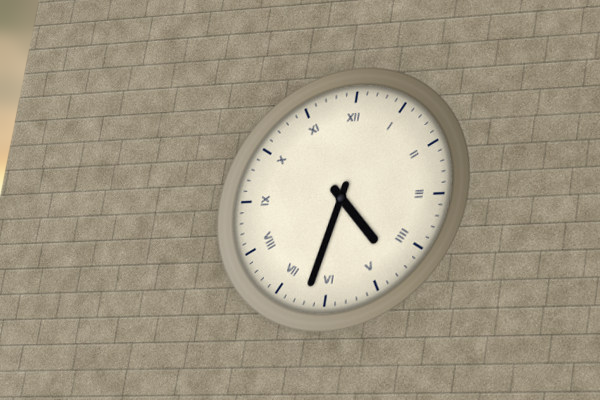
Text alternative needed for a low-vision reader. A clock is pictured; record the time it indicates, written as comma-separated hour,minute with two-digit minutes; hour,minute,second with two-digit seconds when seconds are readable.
4,32
